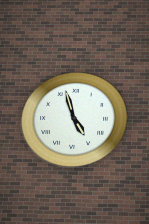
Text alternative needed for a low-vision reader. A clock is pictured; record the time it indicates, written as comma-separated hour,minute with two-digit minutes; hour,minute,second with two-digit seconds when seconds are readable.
4,57
